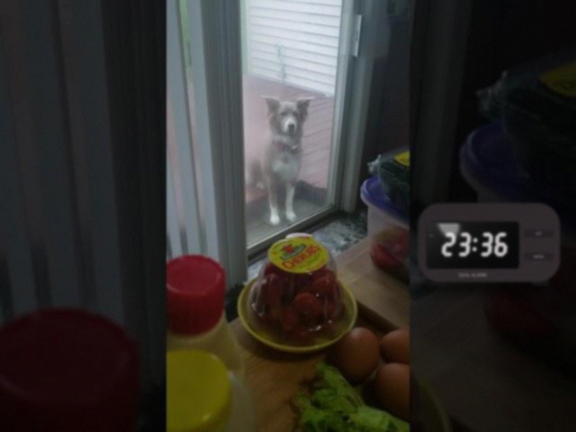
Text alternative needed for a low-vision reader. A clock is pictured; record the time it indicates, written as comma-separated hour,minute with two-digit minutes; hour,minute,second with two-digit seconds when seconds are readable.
23,36
